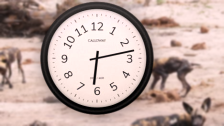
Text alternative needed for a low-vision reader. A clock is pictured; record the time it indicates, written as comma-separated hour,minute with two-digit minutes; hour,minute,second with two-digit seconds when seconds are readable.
6,13
